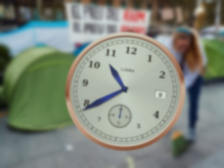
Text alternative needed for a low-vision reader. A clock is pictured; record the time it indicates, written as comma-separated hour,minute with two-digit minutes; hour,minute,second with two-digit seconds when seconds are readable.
10,39
